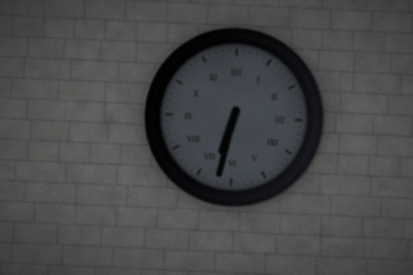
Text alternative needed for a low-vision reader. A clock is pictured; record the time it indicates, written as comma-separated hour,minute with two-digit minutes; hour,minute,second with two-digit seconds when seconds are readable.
6,32
